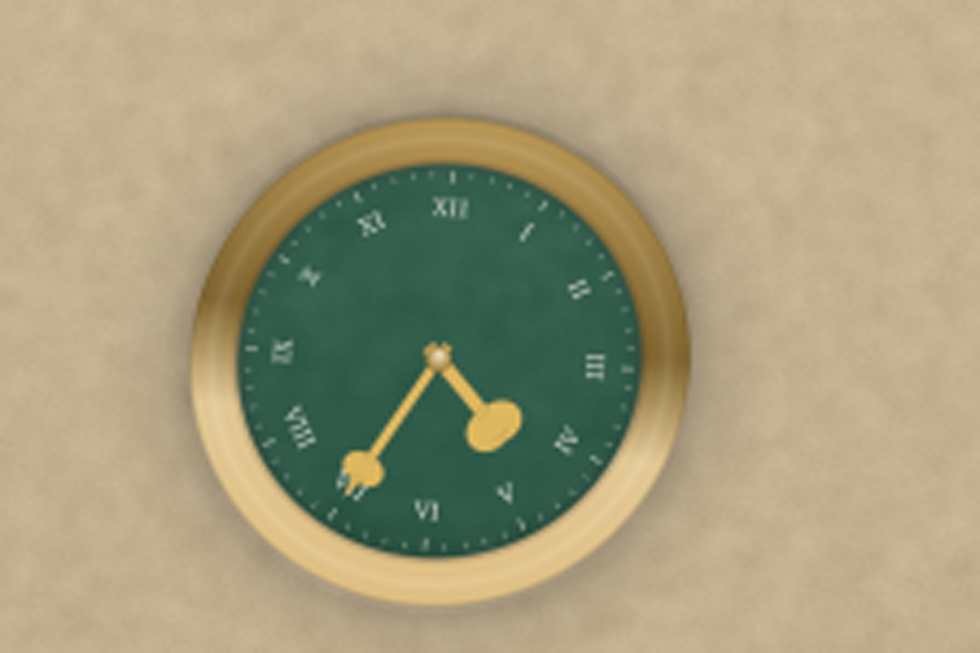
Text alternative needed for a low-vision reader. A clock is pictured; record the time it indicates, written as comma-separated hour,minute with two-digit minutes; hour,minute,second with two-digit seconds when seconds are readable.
4,35
